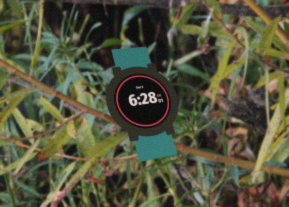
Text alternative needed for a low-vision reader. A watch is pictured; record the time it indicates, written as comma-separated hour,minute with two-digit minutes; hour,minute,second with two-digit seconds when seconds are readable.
6,28
